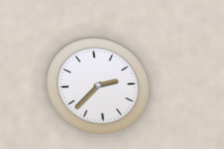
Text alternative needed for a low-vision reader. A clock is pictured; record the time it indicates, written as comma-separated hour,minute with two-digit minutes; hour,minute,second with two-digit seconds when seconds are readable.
2,38
